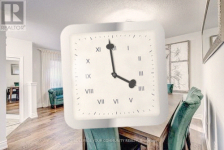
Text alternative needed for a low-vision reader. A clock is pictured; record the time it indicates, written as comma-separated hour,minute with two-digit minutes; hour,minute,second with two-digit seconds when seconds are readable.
3,59
